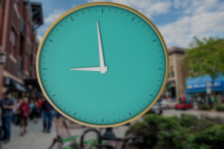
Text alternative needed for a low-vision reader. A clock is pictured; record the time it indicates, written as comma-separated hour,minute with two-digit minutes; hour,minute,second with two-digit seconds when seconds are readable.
8,59
